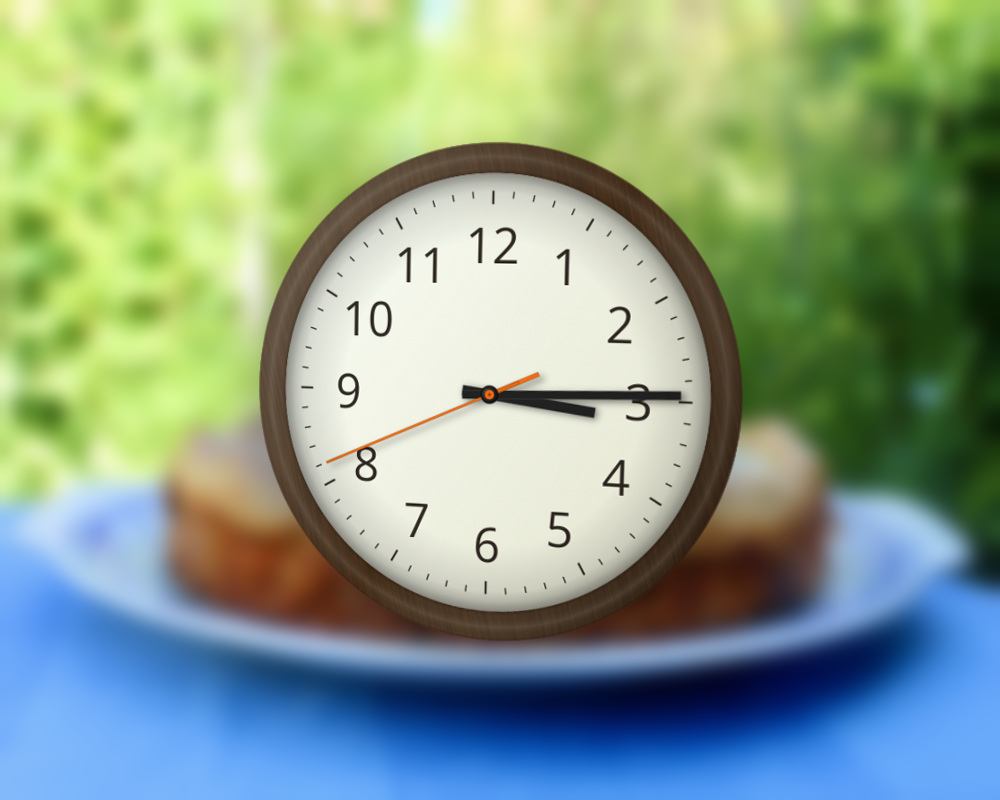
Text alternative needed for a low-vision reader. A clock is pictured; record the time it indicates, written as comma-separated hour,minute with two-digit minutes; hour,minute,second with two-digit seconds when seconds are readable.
3,14,41
